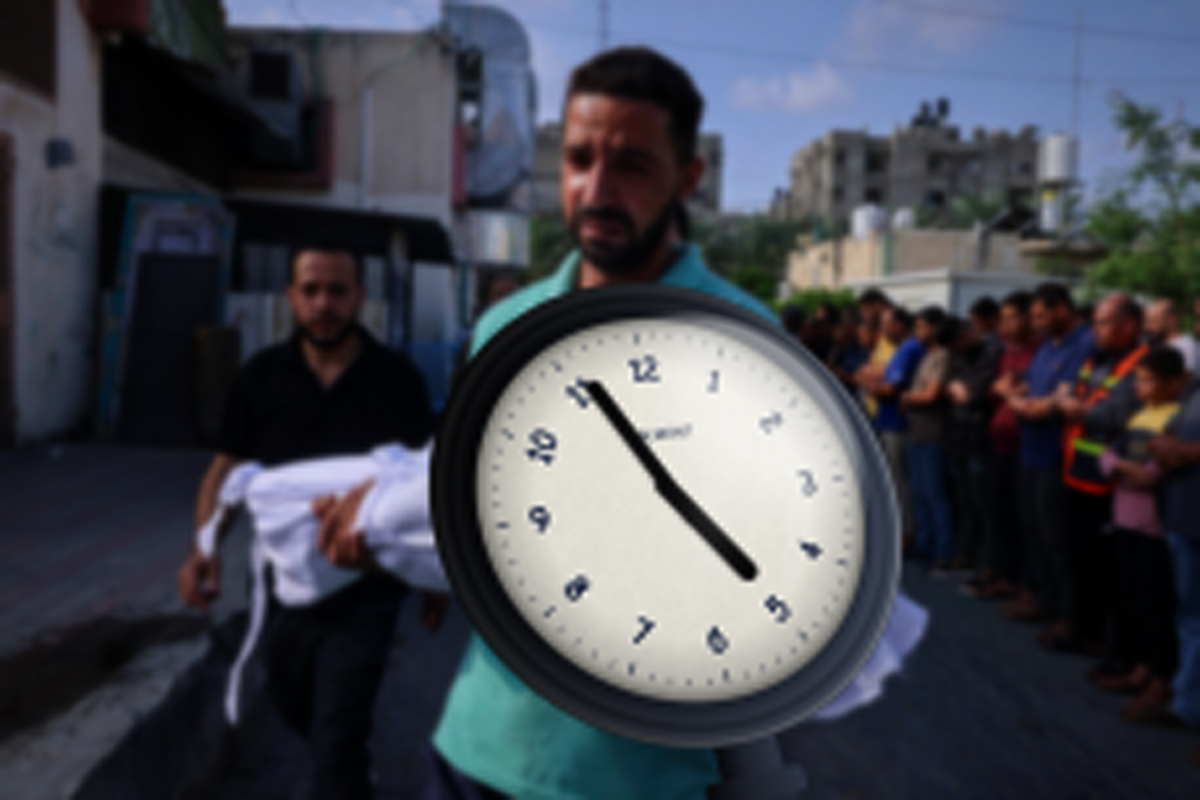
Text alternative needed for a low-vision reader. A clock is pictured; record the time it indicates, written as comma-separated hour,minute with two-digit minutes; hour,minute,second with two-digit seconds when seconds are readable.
4,56
